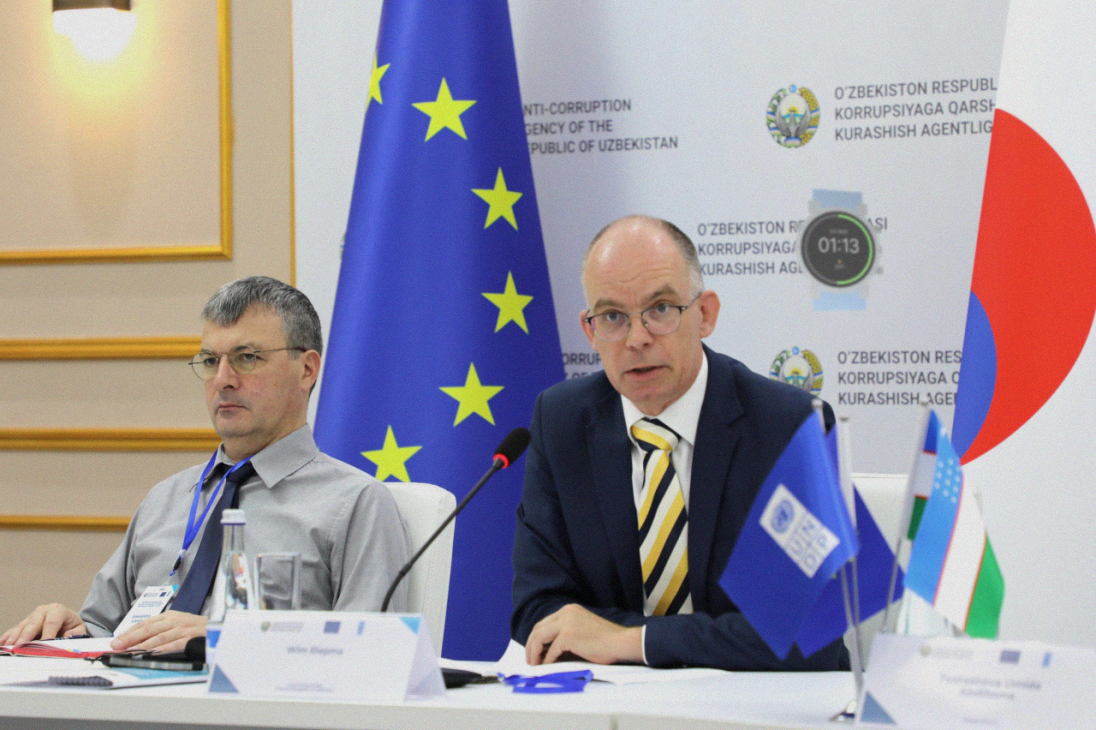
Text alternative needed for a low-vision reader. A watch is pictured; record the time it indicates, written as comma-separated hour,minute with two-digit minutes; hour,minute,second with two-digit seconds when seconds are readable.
1,13
